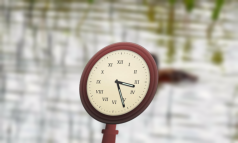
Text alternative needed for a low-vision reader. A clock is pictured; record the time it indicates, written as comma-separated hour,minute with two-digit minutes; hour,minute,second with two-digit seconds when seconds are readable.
3,26
